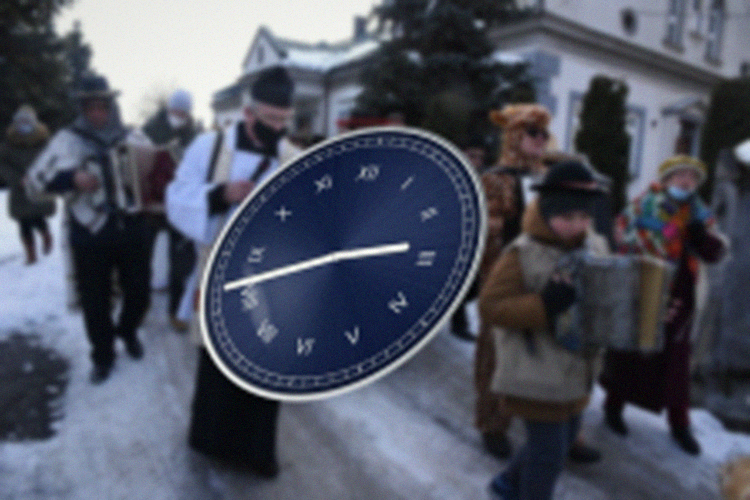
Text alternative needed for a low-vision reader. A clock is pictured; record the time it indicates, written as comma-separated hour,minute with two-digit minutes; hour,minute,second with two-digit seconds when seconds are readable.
2,42
